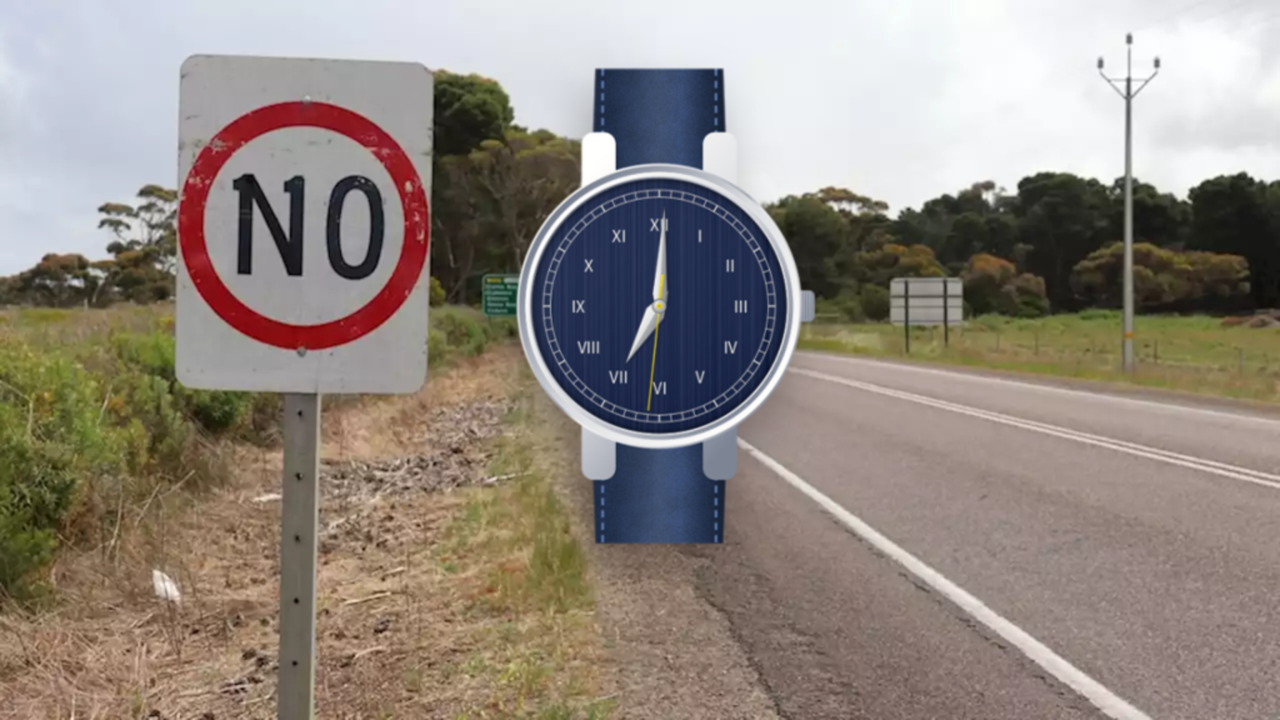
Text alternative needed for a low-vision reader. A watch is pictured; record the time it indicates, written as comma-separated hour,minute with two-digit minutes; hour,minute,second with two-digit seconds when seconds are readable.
7,00,31
